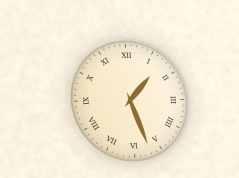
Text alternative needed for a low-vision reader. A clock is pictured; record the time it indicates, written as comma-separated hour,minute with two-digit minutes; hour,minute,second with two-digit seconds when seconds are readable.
1,27
